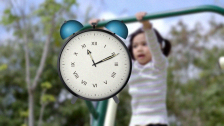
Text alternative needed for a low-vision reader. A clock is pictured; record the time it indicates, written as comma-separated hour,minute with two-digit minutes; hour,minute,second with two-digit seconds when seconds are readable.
11,11
